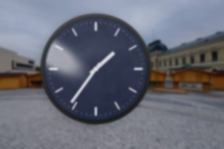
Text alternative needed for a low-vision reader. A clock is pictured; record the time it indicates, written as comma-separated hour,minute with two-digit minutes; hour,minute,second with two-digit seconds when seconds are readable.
1,36
